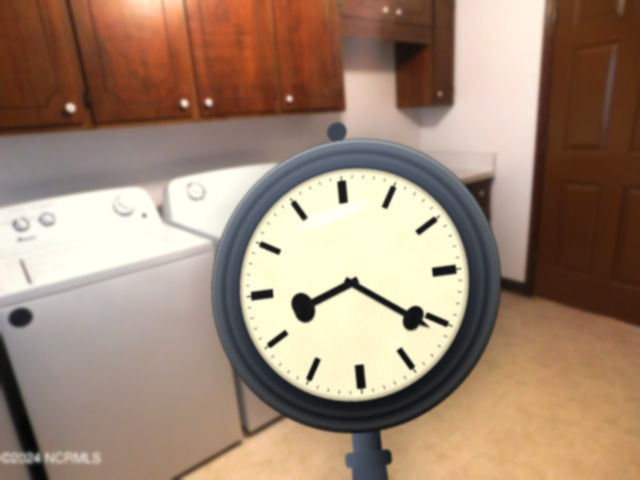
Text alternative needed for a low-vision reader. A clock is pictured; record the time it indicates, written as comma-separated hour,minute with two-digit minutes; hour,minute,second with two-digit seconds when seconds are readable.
8,21
